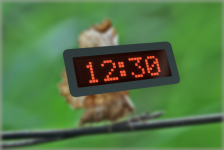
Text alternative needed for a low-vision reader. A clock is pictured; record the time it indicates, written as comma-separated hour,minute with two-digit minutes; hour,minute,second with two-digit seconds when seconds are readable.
12,30
